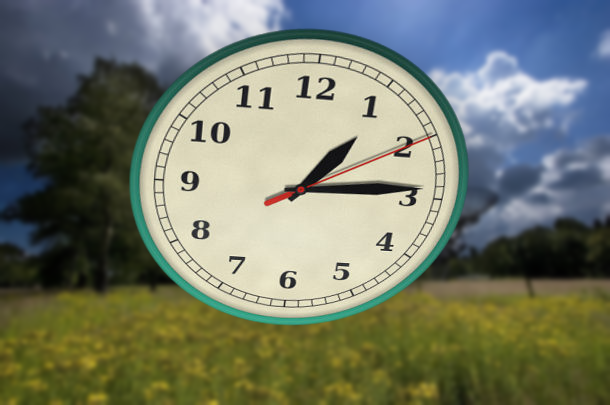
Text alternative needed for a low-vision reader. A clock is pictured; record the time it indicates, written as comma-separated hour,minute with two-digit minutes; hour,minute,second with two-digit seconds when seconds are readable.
1,14,10
